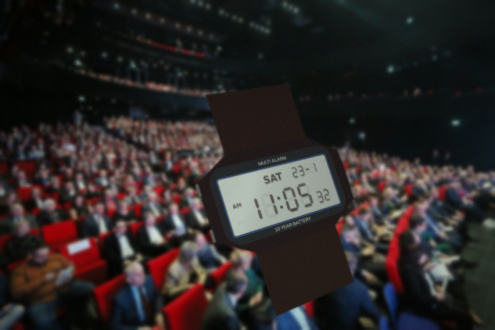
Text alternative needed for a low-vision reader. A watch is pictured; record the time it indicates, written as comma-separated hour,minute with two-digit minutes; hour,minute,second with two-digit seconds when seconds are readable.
11,05,32
